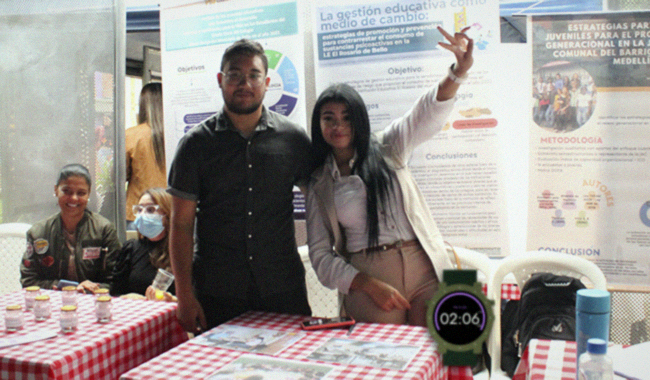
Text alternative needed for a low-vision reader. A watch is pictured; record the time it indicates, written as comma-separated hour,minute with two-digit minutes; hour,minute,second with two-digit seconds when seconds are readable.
2,06
